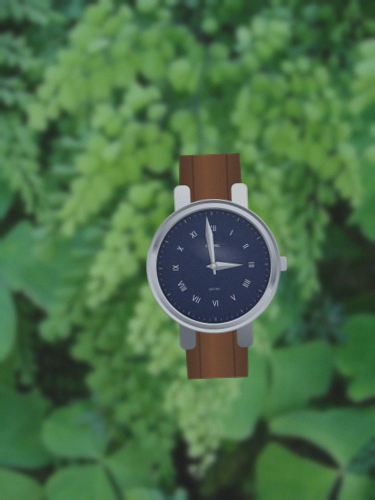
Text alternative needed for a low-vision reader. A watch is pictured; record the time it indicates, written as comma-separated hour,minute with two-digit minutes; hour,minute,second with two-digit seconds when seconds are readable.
2,59
